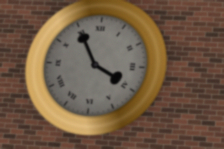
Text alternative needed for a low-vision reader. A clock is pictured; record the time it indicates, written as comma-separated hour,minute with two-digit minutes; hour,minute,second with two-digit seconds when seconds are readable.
3,55
